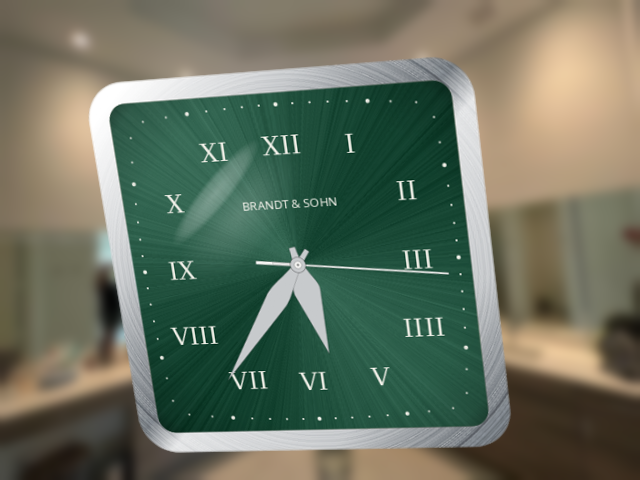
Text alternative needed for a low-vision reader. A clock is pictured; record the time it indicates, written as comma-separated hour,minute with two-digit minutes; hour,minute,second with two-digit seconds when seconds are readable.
5,36,16
